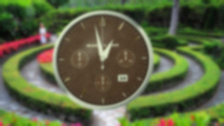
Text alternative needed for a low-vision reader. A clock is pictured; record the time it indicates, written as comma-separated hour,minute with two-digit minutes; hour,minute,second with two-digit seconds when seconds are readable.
12,58
